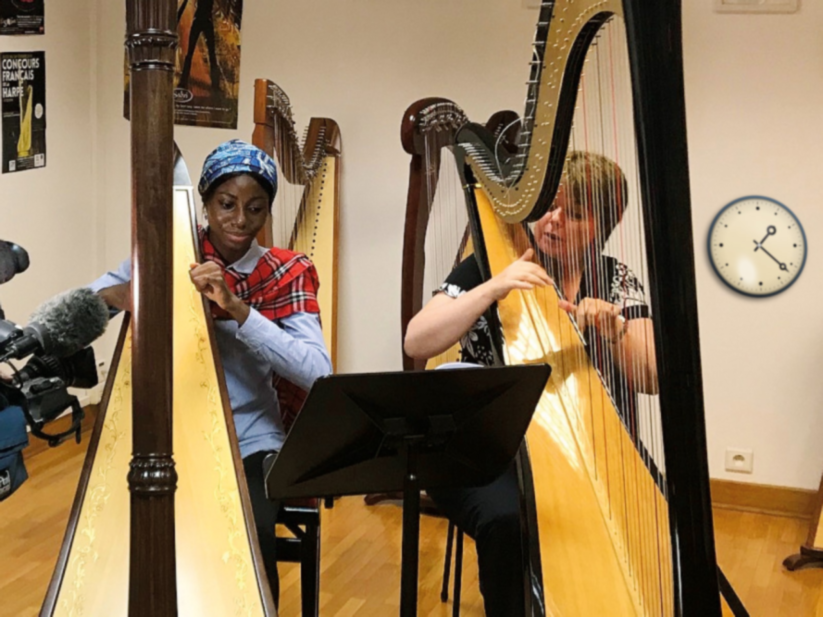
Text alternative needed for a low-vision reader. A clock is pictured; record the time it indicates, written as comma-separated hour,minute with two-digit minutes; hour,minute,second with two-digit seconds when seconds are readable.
1,22
